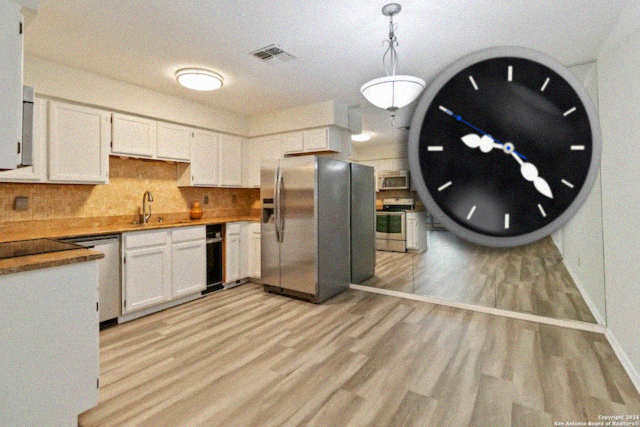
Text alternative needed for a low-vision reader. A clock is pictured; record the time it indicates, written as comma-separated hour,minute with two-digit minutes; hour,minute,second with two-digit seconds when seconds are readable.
9,22,50
